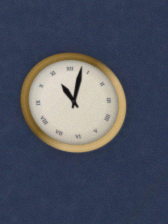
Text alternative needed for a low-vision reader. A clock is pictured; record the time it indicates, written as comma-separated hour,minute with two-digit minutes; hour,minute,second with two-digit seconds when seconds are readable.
11,03
